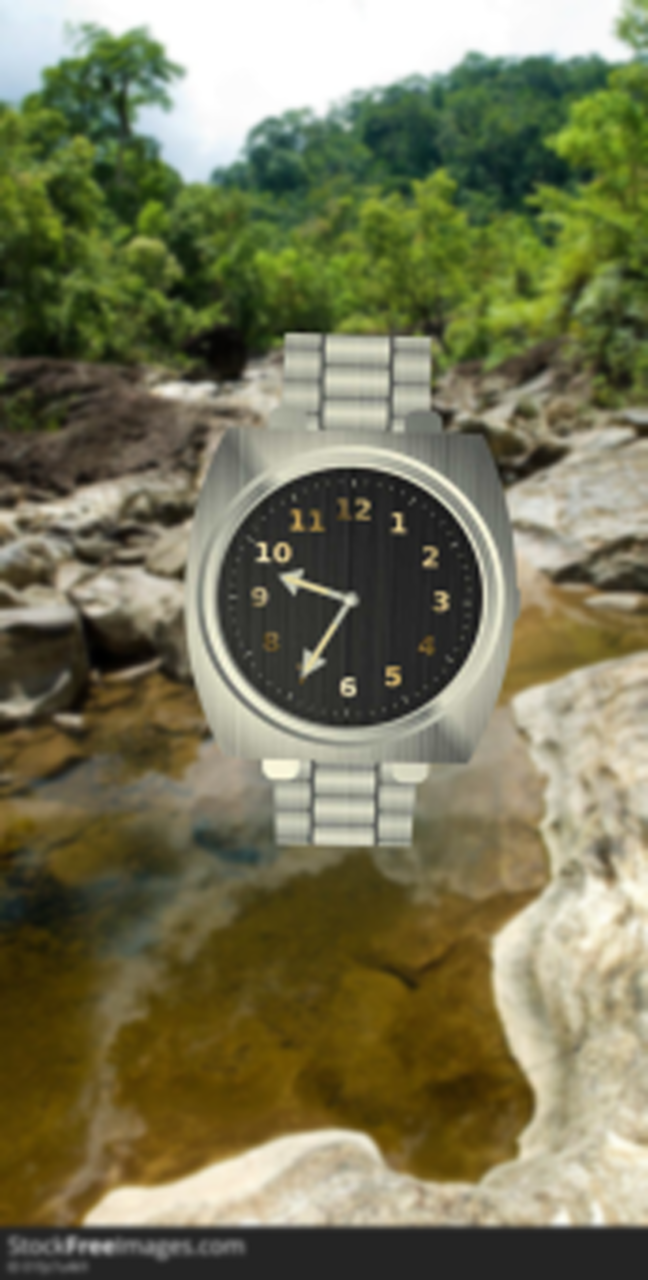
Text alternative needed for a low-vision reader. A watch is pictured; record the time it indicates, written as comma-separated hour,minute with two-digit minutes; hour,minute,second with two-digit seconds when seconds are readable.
9,35
